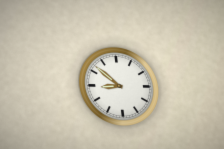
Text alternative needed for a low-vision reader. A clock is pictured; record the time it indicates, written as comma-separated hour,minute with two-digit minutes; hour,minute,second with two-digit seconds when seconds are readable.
8,52
